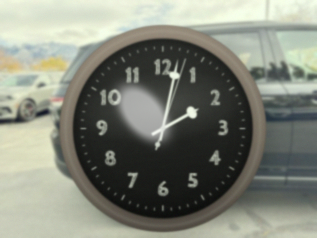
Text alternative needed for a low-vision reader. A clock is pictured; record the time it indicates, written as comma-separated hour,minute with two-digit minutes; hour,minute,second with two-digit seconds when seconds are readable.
2,02,03
